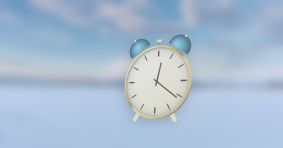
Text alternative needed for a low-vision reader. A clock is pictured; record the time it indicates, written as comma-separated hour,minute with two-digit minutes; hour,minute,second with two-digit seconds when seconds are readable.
12,21
